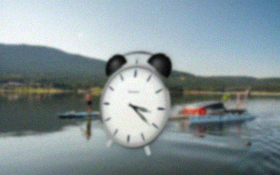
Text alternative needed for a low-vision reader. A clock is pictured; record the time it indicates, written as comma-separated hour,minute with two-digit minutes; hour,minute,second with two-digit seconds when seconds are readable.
3,21
